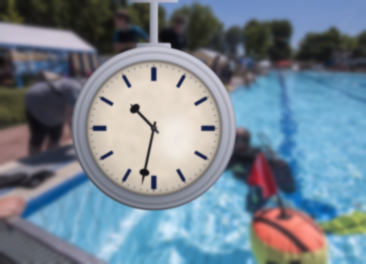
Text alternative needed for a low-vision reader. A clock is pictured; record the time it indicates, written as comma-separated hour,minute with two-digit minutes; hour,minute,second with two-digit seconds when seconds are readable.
10,32
